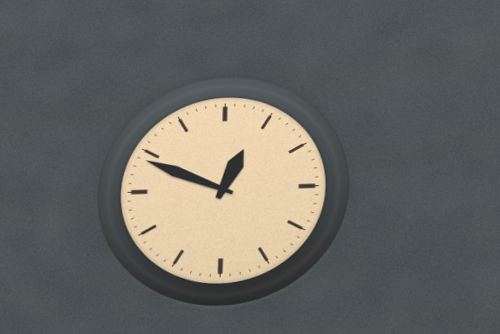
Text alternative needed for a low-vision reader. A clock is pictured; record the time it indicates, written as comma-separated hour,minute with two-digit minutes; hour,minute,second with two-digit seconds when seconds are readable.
12,49
